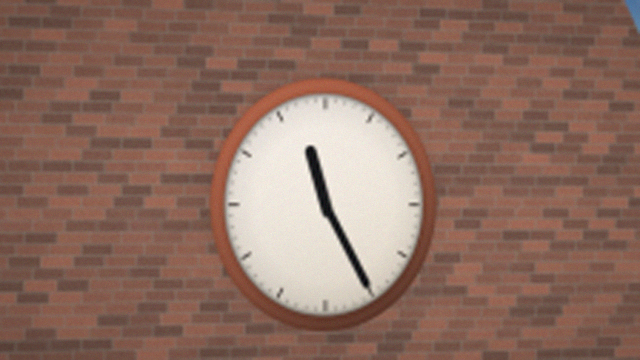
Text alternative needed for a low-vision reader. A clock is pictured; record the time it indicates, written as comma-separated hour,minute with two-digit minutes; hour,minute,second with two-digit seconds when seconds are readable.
11,25
